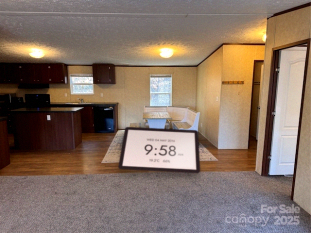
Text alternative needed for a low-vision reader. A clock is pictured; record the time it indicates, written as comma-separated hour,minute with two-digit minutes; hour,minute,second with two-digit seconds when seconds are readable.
9,58
